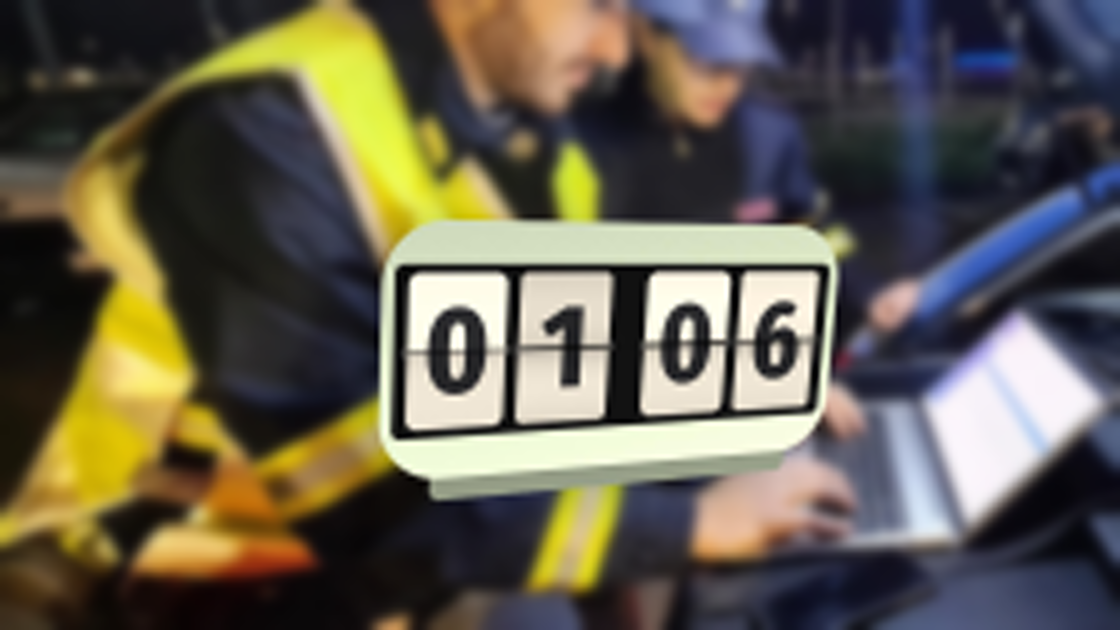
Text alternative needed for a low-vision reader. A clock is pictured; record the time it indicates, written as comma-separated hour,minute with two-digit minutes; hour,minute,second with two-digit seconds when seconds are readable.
1,06
